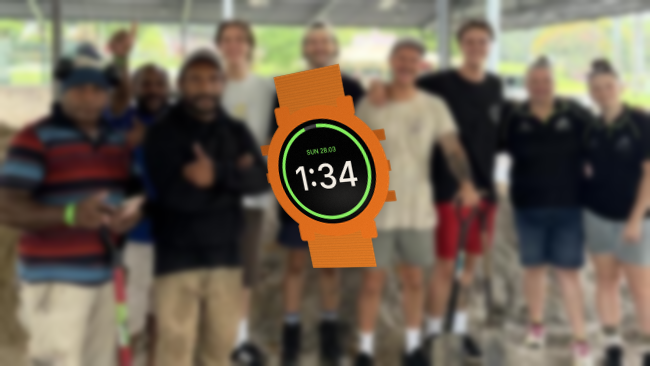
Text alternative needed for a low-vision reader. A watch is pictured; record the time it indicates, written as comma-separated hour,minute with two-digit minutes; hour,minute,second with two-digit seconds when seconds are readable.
1,34
